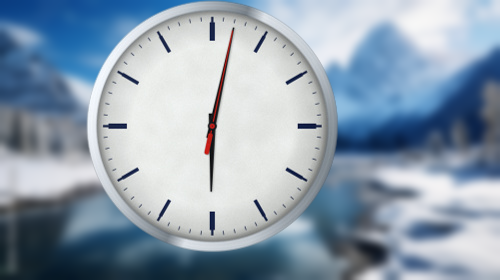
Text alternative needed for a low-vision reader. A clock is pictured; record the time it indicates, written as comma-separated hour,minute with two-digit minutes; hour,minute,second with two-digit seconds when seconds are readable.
6,02,02
